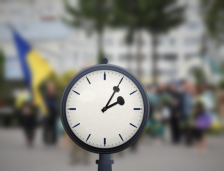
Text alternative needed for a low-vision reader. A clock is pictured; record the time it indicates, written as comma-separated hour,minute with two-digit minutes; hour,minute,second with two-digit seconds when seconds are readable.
2,05
